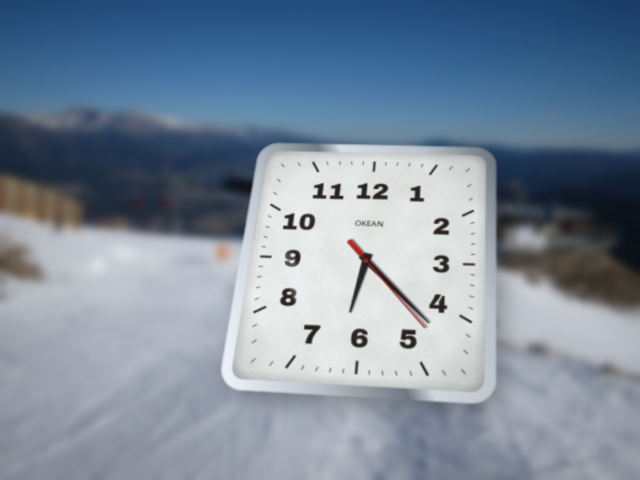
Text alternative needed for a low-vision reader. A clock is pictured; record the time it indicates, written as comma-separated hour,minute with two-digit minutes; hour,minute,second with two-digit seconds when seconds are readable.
6,22,23
